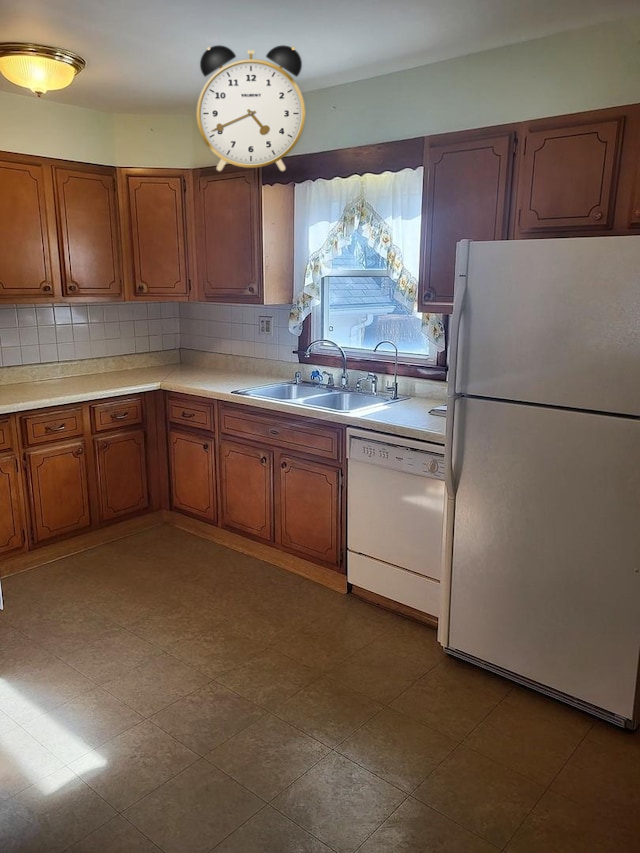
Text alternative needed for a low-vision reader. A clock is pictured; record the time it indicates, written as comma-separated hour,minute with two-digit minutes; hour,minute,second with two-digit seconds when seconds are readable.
4,41
